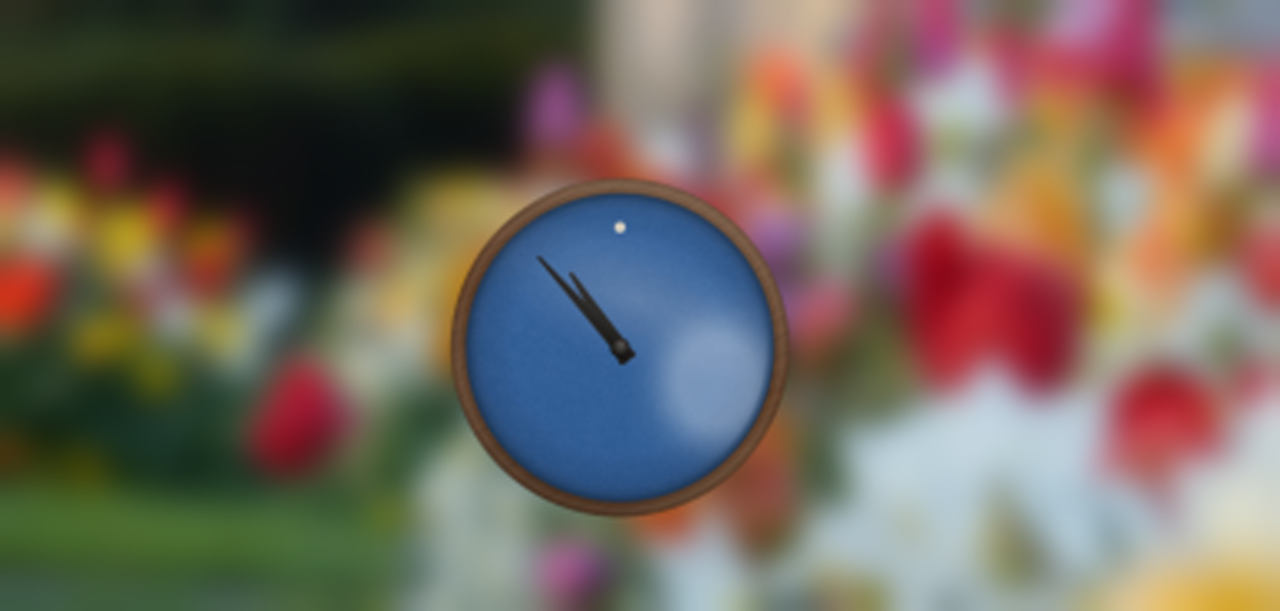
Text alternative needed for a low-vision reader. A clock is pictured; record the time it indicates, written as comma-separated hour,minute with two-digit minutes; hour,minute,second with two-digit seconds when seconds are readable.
10,53
